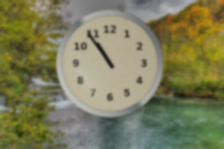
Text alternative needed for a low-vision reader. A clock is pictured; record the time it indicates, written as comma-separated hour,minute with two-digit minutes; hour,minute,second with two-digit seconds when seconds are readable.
10,54
